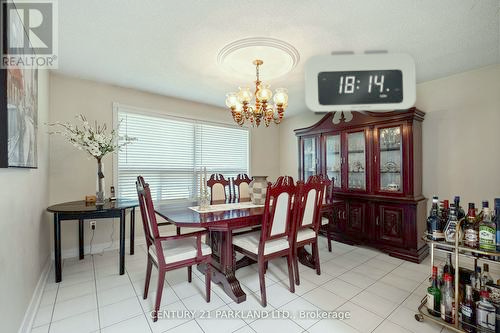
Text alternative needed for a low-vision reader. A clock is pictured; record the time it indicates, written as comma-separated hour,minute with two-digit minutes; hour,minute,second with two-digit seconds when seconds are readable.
18,14
